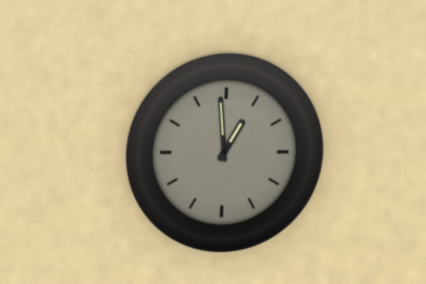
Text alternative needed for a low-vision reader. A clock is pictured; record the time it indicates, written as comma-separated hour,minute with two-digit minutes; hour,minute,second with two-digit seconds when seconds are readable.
12,59
